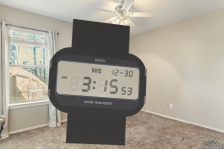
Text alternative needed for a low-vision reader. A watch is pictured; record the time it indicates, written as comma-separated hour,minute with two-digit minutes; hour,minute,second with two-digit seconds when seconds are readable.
3,15,53
